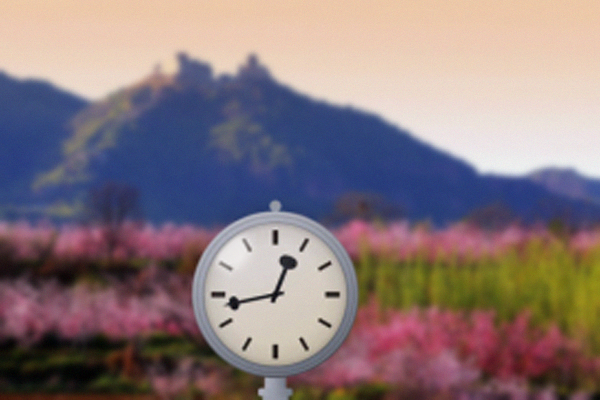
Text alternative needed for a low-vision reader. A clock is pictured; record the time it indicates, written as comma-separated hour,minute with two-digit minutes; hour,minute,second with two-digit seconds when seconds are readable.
12,43
